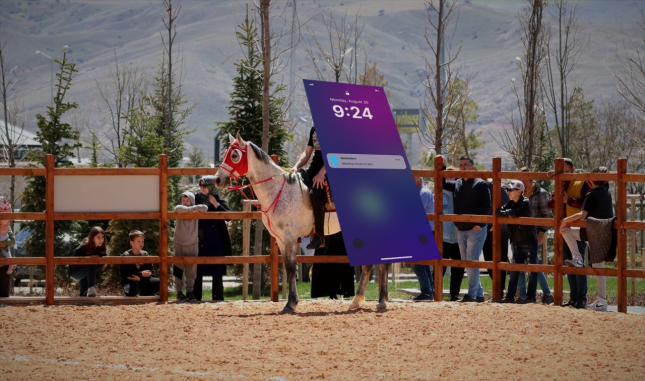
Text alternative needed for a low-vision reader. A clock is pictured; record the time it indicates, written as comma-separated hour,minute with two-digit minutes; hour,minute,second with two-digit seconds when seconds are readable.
9,24
